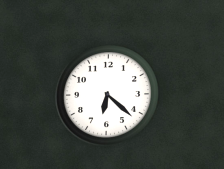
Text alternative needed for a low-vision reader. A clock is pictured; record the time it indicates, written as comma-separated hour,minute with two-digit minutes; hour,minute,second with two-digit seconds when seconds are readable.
6,22
